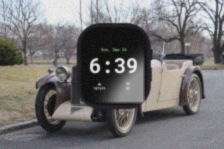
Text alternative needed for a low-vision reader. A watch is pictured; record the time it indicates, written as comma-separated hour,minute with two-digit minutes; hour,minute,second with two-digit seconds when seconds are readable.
6,39
